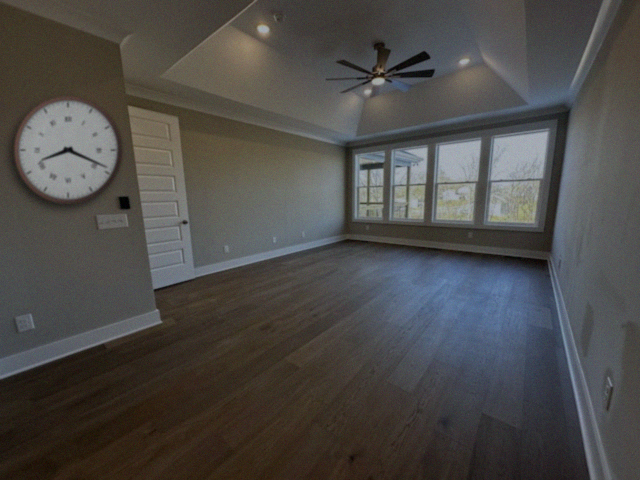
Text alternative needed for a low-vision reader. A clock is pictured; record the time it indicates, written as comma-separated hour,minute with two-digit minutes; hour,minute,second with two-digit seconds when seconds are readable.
8,19
